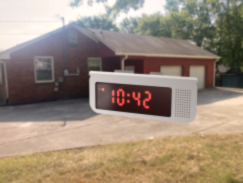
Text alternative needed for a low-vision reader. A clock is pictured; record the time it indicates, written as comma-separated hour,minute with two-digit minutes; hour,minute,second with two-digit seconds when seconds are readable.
10,42
